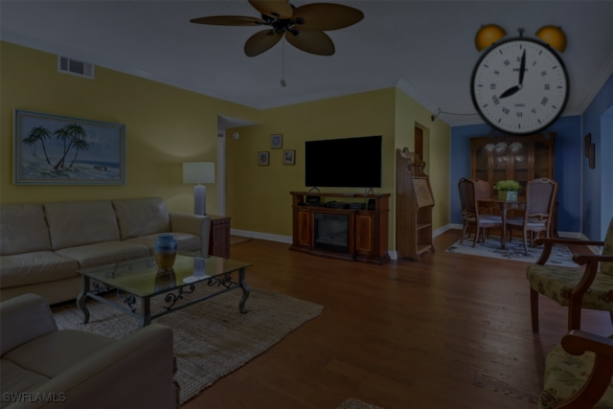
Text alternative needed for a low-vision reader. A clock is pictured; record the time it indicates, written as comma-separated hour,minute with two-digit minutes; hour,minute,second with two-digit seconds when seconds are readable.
8,01
